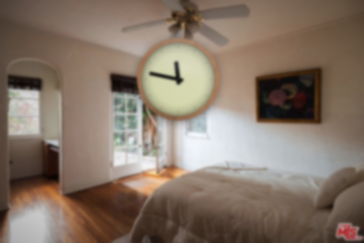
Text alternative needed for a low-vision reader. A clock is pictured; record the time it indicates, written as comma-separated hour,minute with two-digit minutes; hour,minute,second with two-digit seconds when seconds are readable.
11,47
